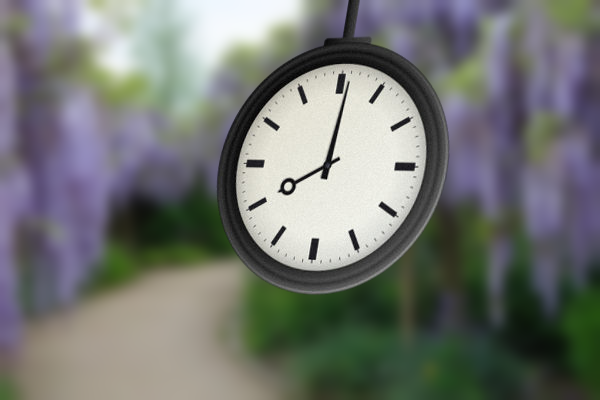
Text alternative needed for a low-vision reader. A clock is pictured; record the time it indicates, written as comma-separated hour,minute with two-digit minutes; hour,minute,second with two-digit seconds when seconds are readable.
8,01
